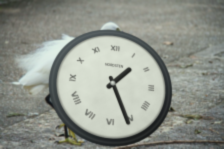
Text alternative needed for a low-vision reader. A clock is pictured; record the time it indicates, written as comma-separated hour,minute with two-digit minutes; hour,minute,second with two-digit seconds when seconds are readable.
1,26
